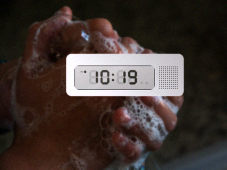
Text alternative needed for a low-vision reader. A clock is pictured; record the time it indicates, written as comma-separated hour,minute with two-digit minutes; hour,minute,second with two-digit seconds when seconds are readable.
10,19
